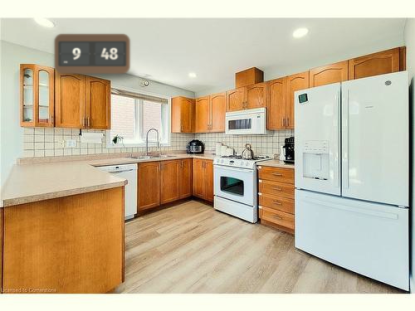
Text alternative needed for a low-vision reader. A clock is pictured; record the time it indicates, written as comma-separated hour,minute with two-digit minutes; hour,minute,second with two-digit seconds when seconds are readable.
9,48
